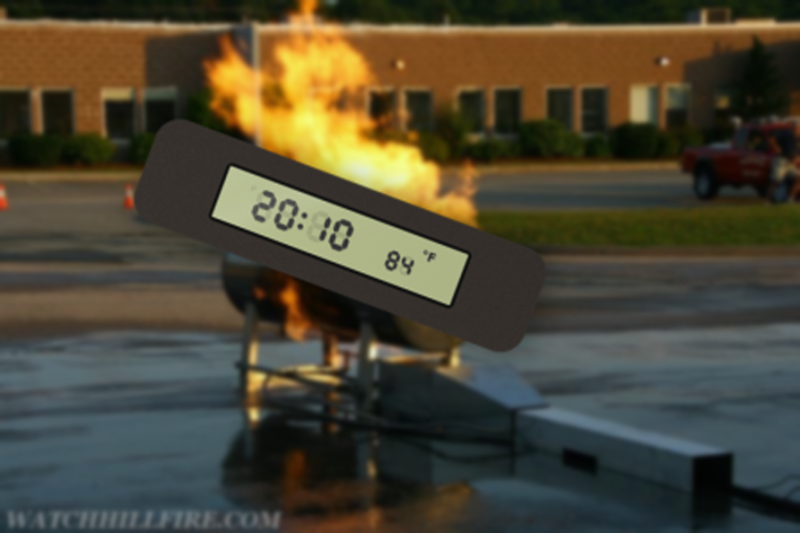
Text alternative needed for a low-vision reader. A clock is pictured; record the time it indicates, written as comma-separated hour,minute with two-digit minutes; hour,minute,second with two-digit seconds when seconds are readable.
20,10
